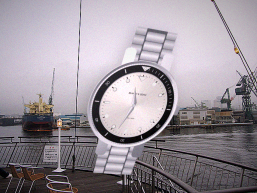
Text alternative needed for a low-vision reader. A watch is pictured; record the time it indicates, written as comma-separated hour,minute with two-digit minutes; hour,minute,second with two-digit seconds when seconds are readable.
11,33
